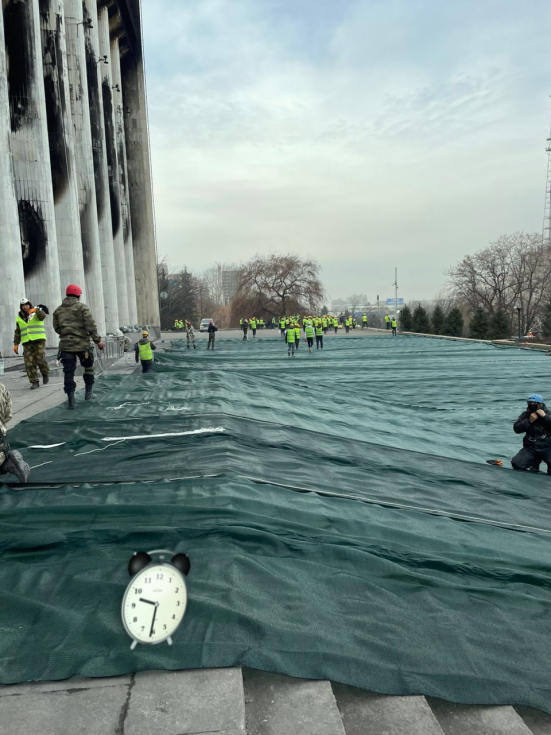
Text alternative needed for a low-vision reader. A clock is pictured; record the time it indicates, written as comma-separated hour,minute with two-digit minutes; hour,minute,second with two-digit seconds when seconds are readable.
9,31
